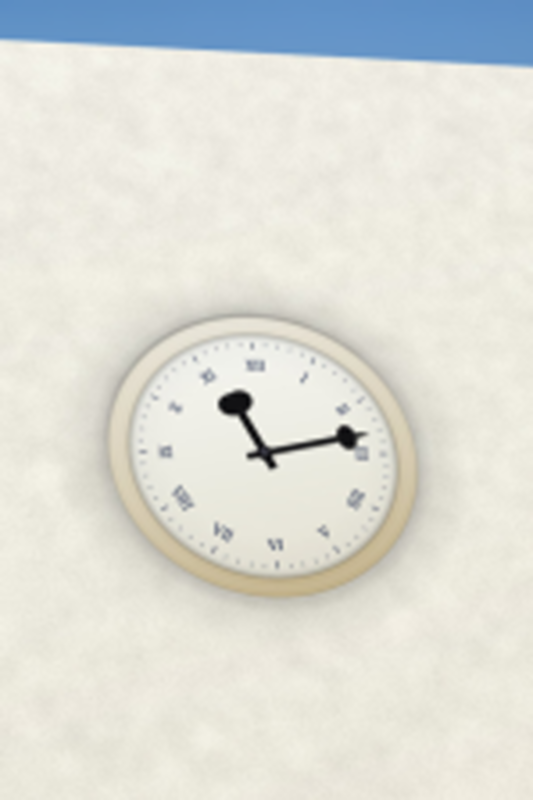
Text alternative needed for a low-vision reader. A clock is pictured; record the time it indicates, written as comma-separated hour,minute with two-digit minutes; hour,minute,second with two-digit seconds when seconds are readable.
11,13
